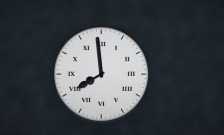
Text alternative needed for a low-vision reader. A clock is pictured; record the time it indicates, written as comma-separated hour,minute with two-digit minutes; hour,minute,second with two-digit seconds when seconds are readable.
7,59
